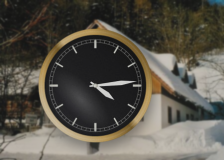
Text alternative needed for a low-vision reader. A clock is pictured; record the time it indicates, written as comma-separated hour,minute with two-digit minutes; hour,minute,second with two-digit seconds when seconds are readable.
4,14
